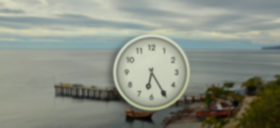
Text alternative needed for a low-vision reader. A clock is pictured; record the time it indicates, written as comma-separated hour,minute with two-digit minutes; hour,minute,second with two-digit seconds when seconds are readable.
6,25
